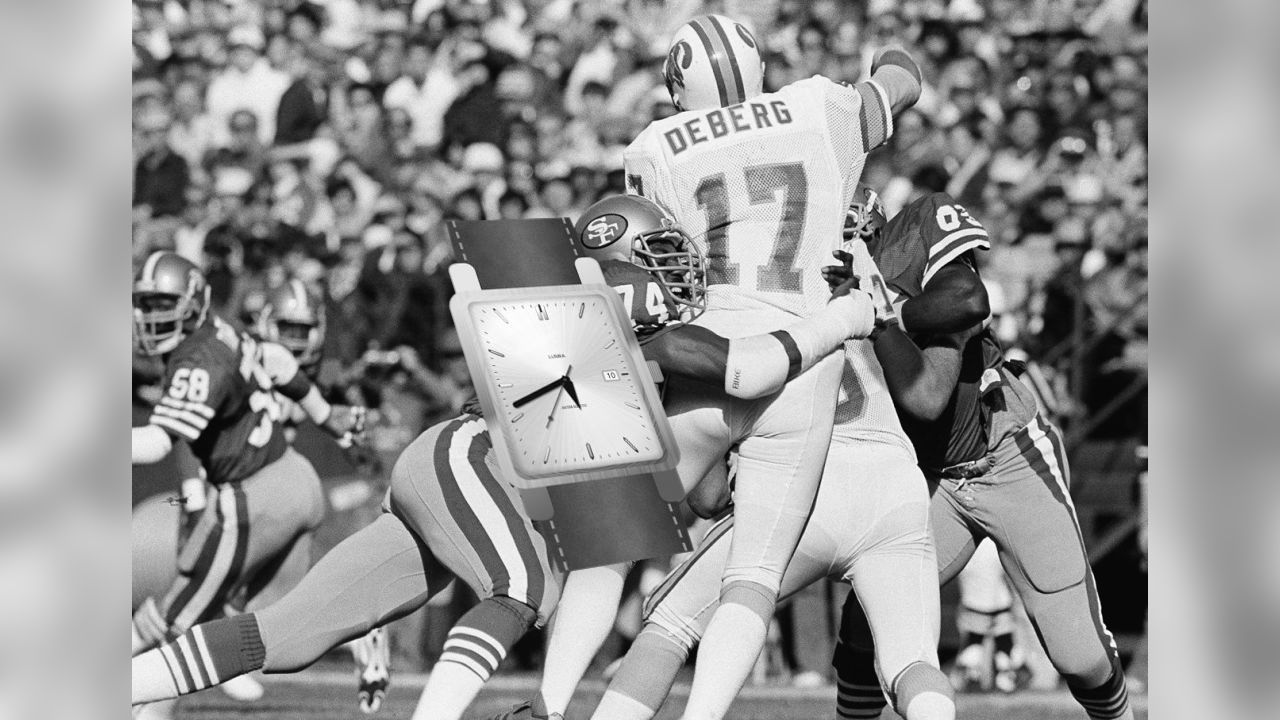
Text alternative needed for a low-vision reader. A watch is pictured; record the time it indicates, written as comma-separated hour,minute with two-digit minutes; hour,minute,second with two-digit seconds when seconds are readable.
5,41,36
